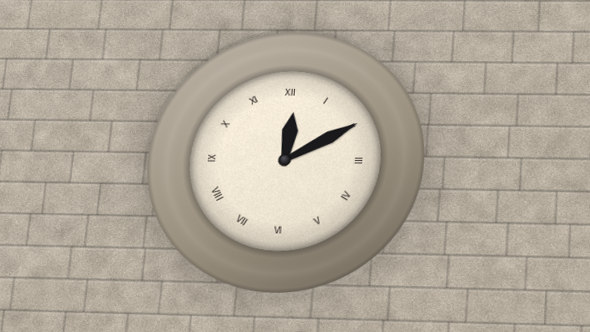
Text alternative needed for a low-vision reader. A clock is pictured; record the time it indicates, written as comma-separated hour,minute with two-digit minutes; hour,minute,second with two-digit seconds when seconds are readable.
12,10
